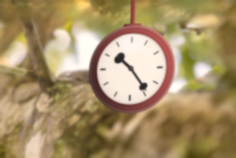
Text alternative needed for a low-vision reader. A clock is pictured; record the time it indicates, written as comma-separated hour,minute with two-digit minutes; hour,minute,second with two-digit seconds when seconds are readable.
10,24
